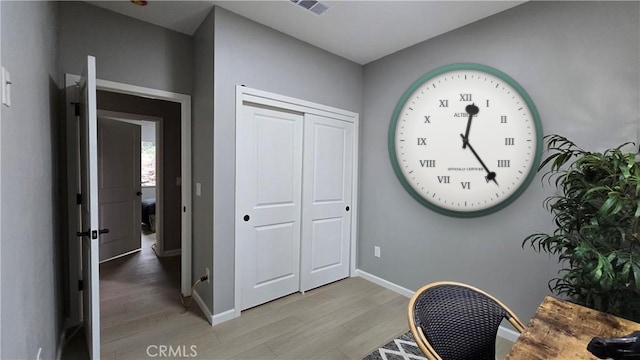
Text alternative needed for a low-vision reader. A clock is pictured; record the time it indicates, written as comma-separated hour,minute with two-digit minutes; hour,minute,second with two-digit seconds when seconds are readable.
12,24
